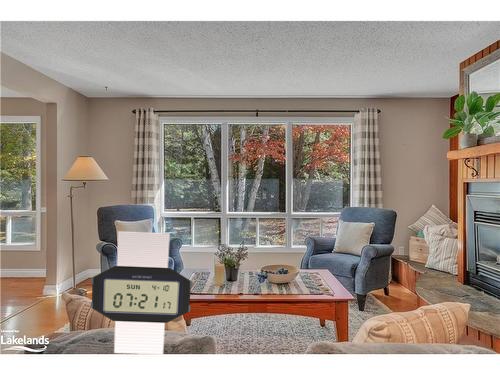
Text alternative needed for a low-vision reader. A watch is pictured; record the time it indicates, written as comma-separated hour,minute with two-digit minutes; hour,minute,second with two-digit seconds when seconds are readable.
7,21
